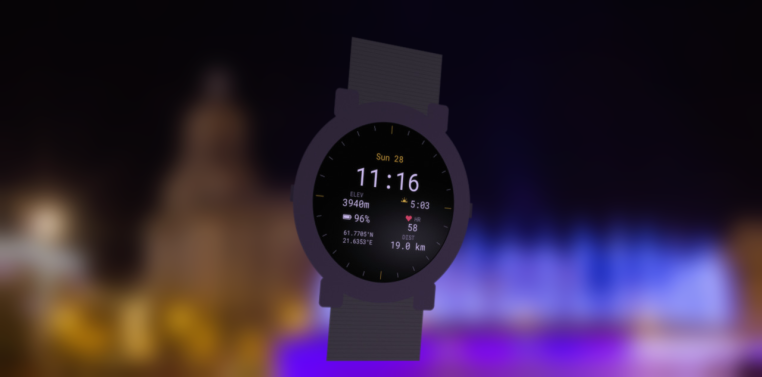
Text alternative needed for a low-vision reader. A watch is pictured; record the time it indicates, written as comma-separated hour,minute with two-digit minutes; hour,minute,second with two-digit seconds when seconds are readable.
11,16
